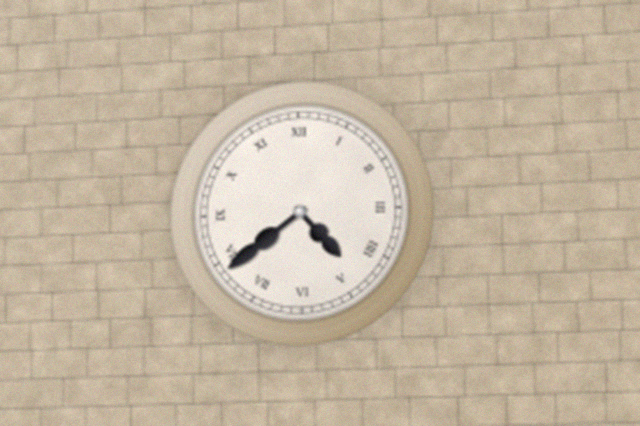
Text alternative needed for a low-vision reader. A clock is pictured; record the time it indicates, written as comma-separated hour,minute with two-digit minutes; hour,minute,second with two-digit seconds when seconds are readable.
4,39
